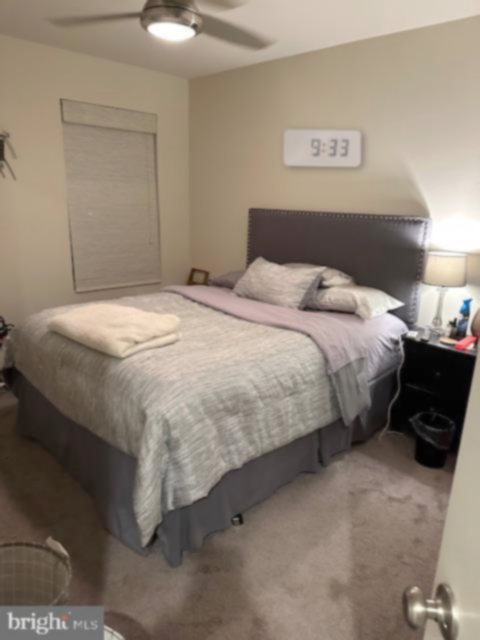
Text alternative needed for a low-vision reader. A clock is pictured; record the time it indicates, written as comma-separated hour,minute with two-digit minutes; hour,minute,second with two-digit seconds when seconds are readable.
9,33
